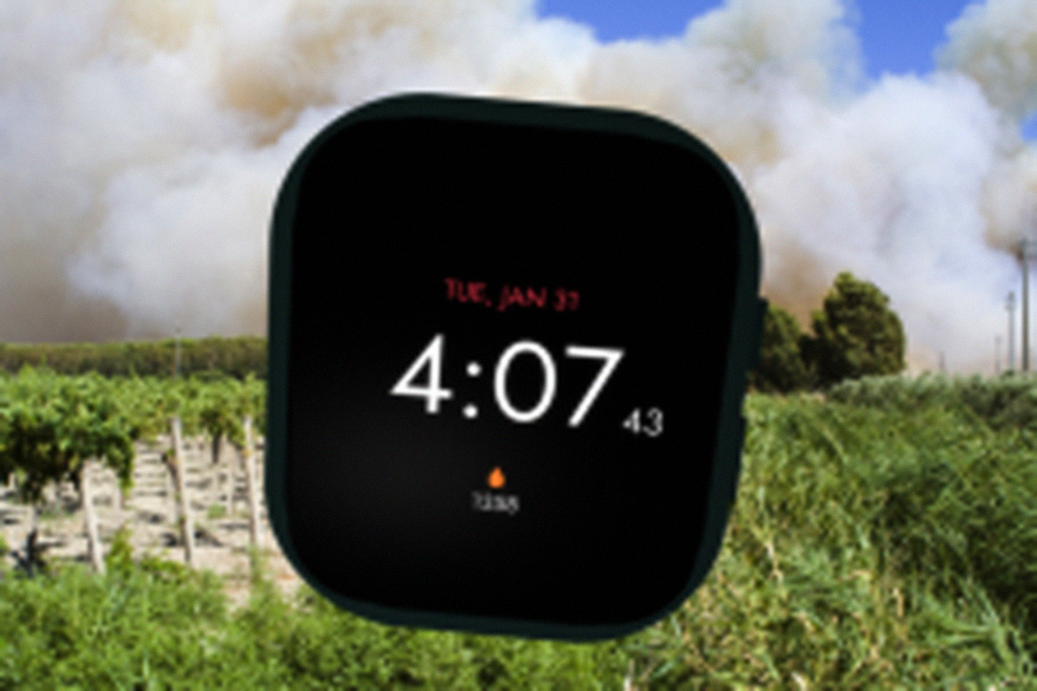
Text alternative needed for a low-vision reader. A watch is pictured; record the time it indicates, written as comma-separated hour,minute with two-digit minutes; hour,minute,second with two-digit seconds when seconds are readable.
4,07,43
